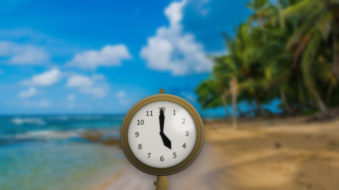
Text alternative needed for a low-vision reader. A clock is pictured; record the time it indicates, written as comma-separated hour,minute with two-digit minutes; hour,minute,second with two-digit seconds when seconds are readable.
5,00
